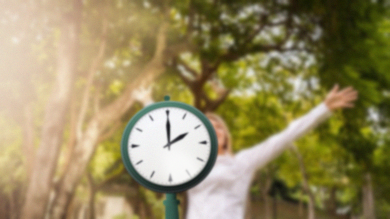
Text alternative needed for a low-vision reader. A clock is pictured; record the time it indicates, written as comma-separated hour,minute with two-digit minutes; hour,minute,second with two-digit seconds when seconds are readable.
2,00
